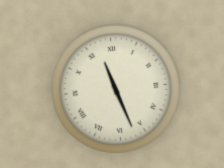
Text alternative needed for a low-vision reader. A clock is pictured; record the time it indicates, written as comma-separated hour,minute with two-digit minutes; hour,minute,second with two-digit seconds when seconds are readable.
11,27
